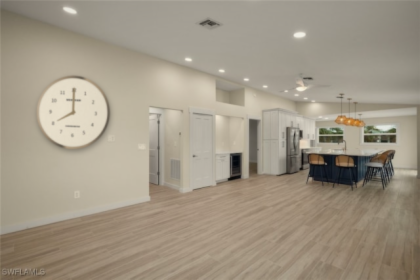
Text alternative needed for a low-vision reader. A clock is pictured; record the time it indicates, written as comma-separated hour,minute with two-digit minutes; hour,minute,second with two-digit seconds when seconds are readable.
8,00
